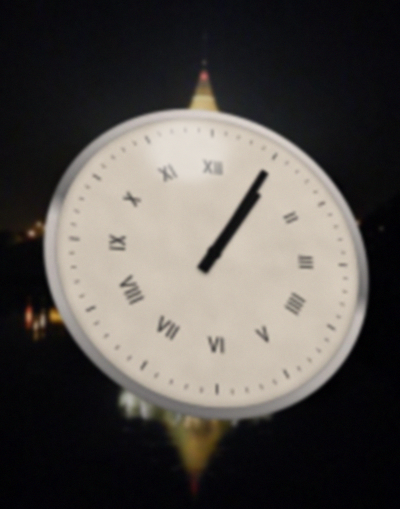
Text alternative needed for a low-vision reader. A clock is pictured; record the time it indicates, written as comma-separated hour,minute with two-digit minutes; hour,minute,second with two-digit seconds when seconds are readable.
1,05
